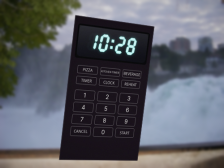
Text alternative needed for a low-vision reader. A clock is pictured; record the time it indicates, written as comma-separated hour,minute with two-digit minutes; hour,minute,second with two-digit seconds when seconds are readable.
10,28
